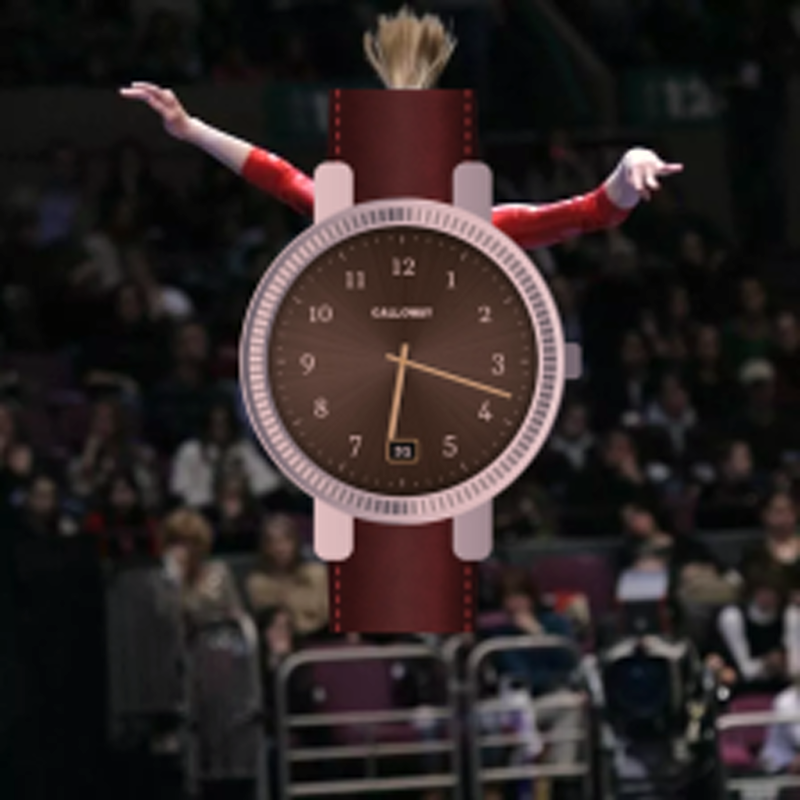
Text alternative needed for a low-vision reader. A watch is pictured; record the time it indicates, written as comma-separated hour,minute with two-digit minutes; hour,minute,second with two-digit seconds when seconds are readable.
6,18
